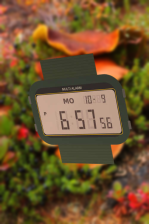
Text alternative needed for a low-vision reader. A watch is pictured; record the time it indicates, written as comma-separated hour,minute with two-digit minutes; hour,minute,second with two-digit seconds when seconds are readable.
6,57,56
